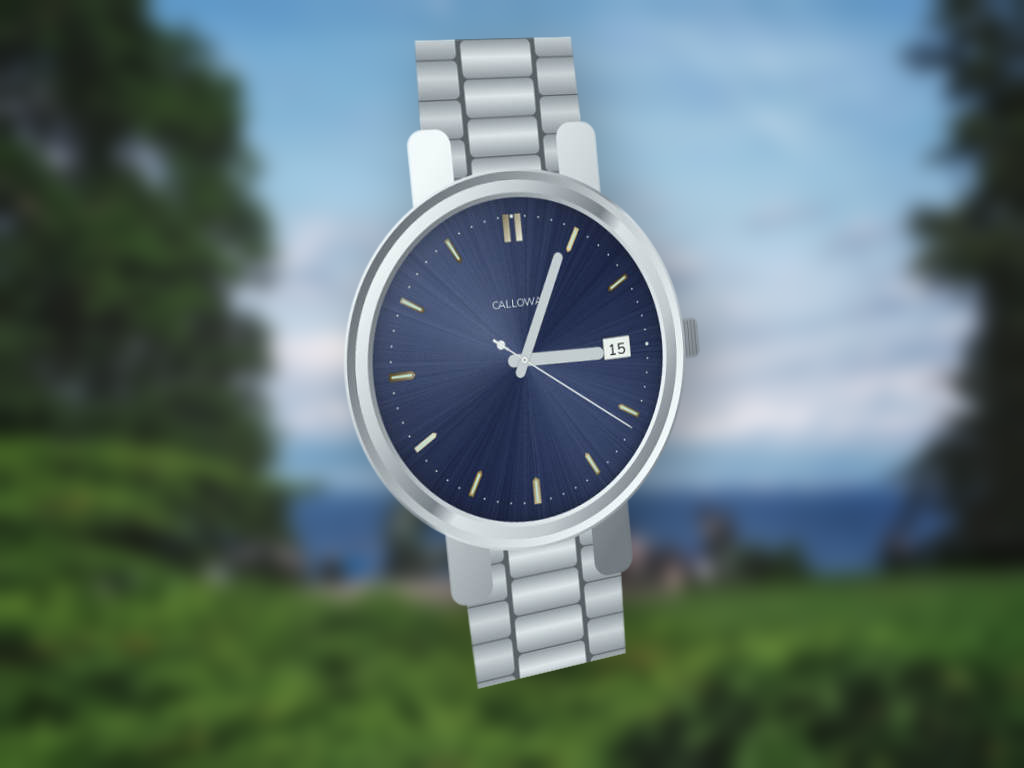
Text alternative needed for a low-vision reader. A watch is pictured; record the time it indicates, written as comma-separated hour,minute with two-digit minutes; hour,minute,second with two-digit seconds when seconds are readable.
3,04,21
